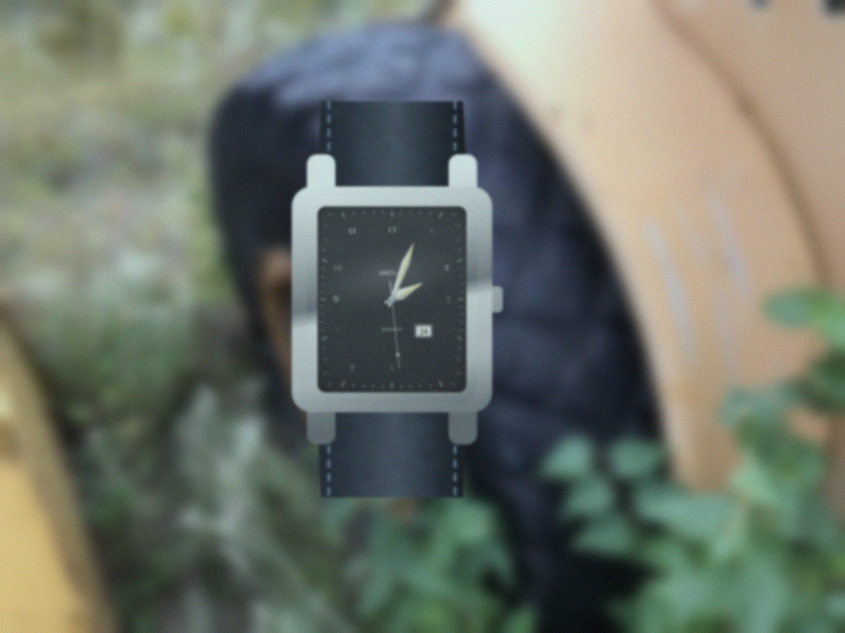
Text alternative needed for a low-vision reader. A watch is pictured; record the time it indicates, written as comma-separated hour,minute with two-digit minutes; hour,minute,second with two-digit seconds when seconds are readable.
2,03,29
